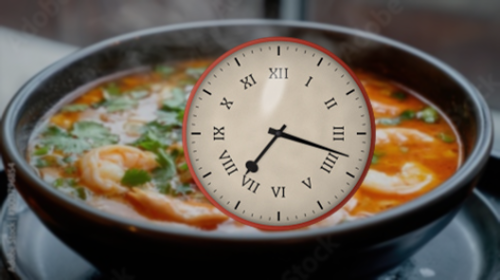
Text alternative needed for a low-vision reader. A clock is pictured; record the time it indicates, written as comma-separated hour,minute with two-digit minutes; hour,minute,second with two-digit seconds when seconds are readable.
7,18
